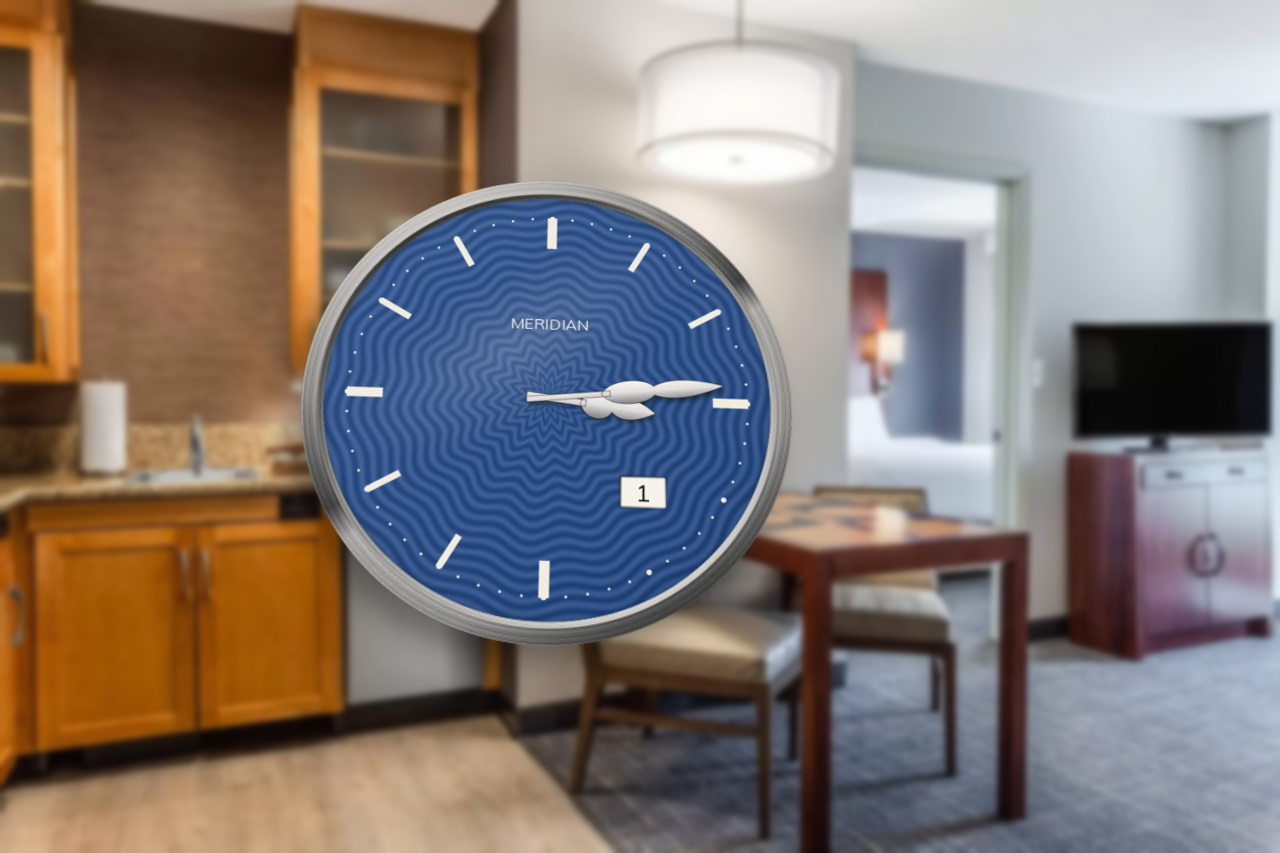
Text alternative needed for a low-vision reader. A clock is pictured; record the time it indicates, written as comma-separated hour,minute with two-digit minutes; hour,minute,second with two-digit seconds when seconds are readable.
3,14
